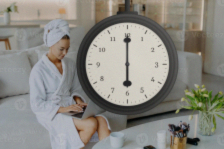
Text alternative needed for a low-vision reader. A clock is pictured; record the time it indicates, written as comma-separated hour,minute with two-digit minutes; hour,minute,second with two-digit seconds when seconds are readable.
6,00
